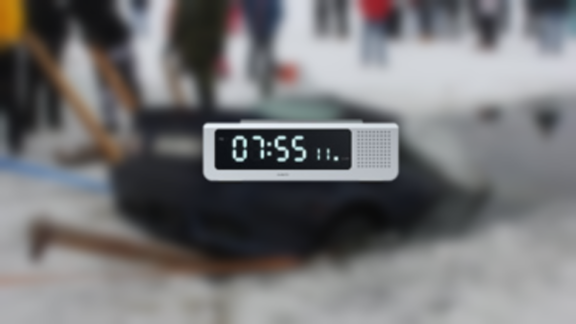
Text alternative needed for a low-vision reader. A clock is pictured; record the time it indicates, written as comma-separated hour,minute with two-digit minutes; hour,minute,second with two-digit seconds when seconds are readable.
7,55,11
